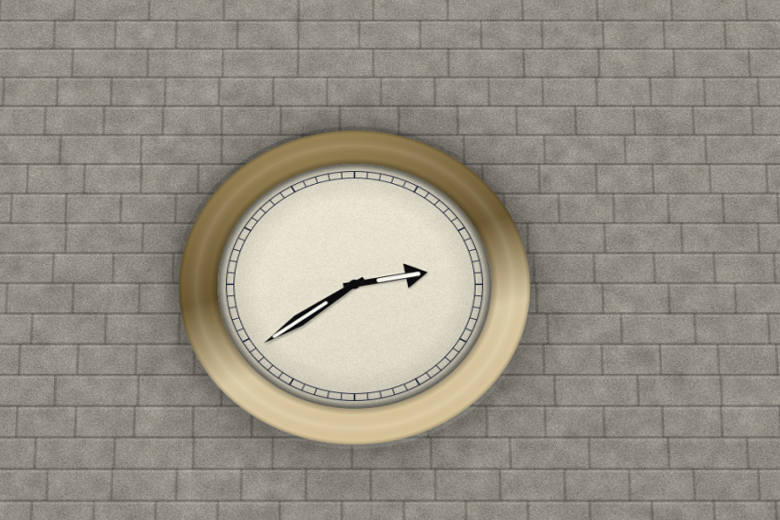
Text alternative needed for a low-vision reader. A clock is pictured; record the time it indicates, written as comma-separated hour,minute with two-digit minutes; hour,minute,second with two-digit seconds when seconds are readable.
2,39
